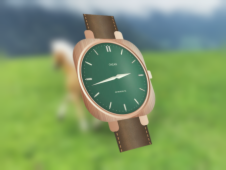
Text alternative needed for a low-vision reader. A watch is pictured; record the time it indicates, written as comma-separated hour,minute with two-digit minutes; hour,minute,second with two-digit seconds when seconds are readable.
2,43
